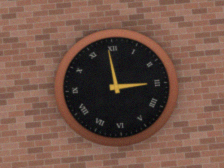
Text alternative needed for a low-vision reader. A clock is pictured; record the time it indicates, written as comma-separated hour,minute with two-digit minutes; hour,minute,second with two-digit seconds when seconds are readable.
2,59
